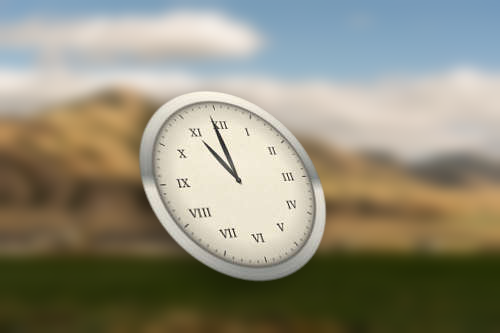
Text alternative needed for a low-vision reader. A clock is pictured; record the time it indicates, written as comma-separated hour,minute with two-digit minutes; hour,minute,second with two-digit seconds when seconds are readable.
10,59
